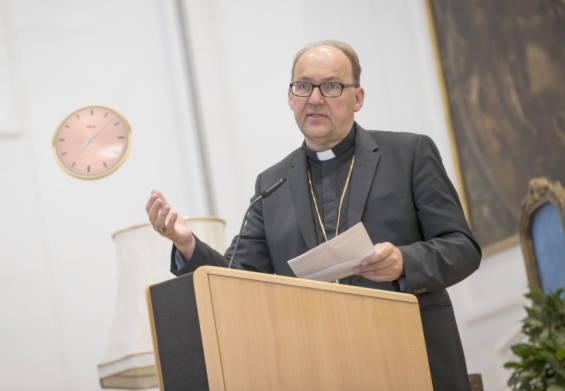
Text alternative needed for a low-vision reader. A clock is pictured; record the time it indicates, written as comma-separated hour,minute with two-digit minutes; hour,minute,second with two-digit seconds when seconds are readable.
7,08
